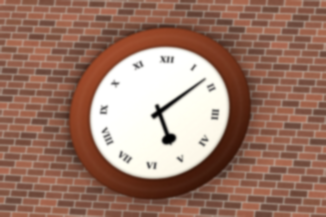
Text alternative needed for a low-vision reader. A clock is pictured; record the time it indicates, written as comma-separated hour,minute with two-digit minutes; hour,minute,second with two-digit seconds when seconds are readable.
5,08
